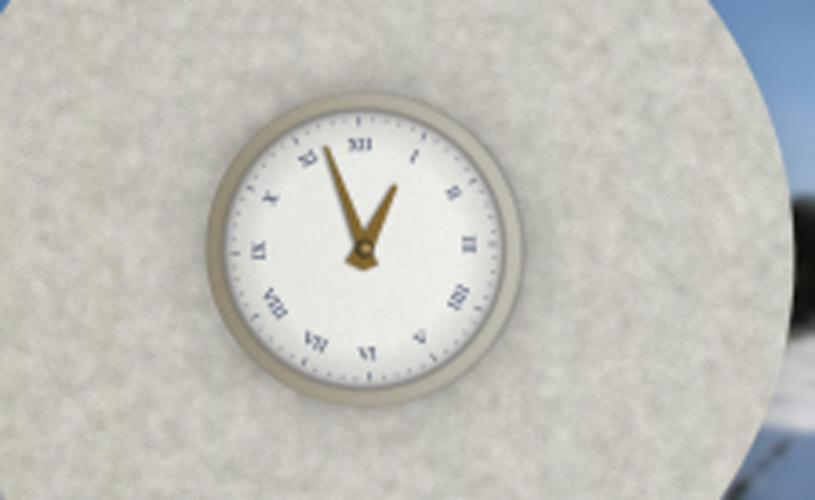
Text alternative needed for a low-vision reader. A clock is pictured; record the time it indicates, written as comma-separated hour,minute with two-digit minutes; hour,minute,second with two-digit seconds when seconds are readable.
12,57
